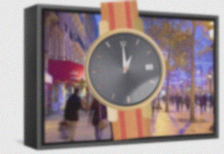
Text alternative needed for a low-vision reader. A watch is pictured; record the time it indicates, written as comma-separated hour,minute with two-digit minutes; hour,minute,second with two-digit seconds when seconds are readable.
1,00
